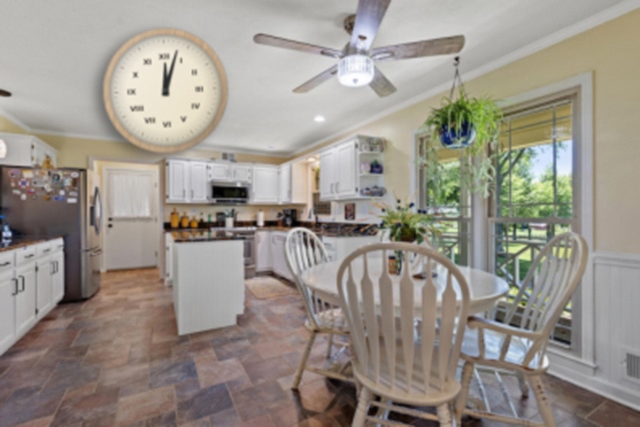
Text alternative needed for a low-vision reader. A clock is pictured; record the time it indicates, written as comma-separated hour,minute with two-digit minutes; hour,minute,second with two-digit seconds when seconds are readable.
12,03
